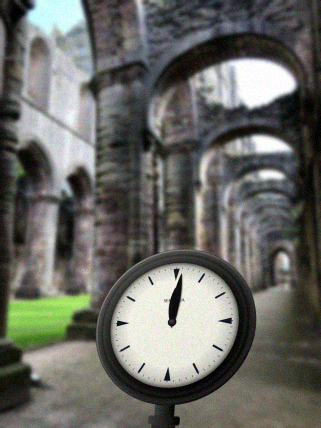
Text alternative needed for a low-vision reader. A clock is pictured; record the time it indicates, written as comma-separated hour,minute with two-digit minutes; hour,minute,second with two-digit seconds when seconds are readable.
12,01
